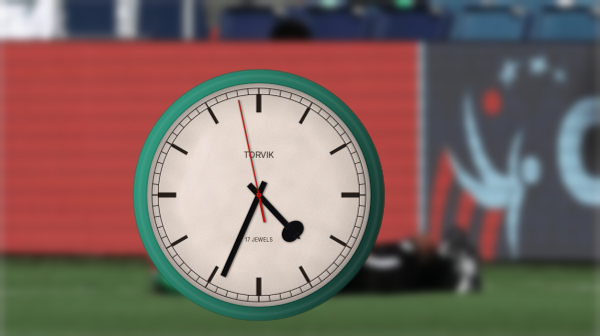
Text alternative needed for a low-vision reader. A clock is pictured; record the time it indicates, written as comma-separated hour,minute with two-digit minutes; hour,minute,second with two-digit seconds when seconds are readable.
4,33,58
